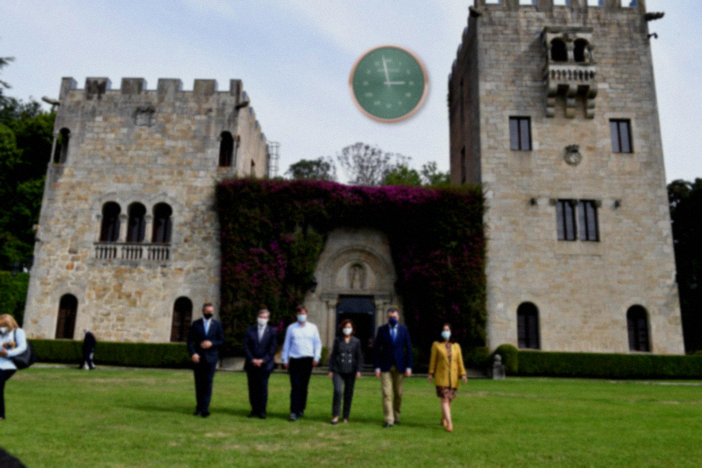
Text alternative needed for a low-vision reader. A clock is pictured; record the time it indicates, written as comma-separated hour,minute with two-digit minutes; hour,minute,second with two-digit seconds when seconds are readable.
2,58
